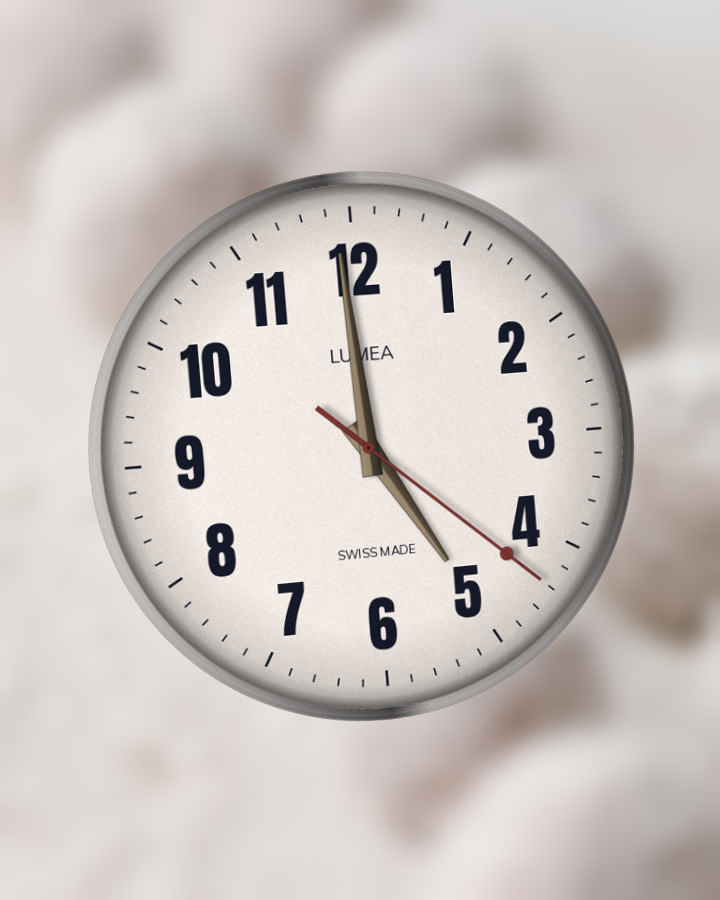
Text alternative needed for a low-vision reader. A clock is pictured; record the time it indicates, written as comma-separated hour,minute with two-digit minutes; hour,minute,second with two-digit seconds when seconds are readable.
4,59,22
